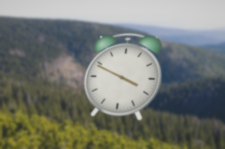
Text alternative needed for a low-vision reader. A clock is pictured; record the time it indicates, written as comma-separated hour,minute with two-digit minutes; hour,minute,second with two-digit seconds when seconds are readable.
3,49
